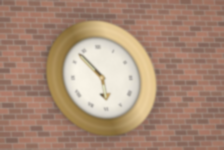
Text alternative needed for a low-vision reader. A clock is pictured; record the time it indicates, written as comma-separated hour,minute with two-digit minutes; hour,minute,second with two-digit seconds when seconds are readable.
5,53
